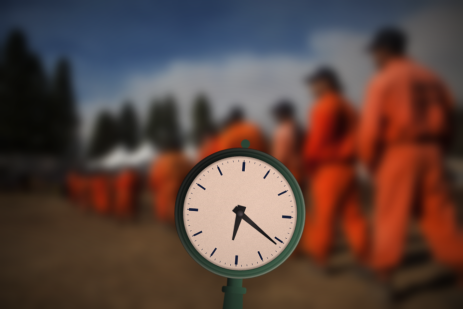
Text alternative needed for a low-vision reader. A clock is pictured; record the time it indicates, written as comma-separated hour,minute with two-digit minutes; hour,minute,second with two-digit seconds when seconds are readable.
6,21
